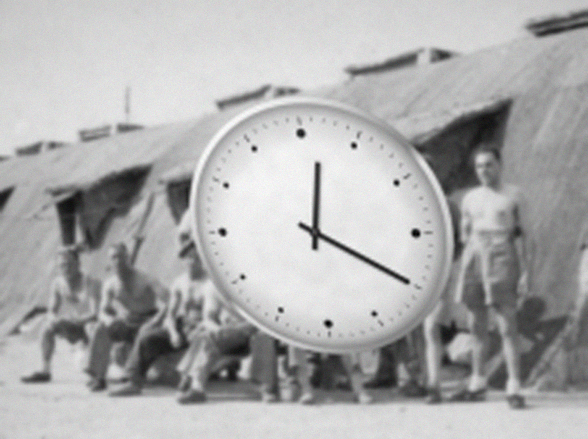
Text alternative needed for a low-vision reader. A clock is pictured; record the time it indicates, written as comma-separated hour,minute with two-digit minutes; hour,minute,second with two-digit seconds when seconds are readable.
12,20
